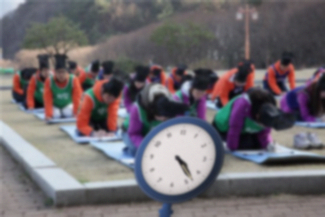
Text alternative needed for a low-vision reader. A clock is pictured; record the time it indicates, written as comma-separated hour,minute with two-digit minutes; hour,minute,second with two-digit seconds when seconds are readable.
4,23
